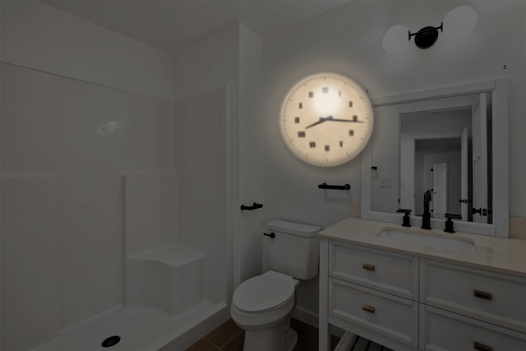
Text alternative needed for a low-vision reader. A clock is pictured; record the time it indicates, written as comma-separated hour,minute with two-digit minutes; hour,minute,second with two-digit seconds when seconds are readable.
8,16
